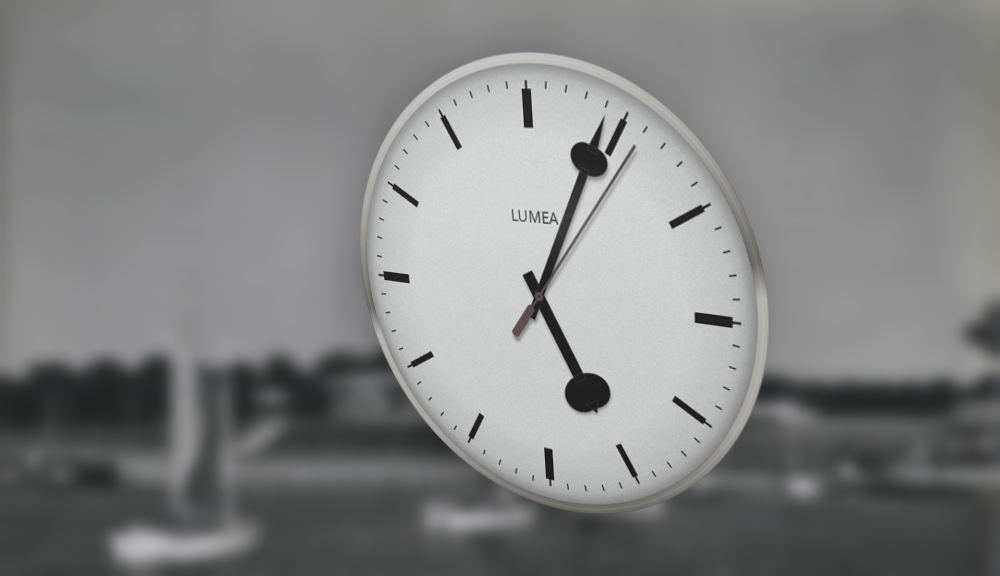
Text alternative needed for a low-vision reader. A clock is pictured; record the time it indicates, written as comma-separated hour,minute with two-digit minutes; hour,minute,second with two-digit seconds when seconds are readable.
5,04,06
